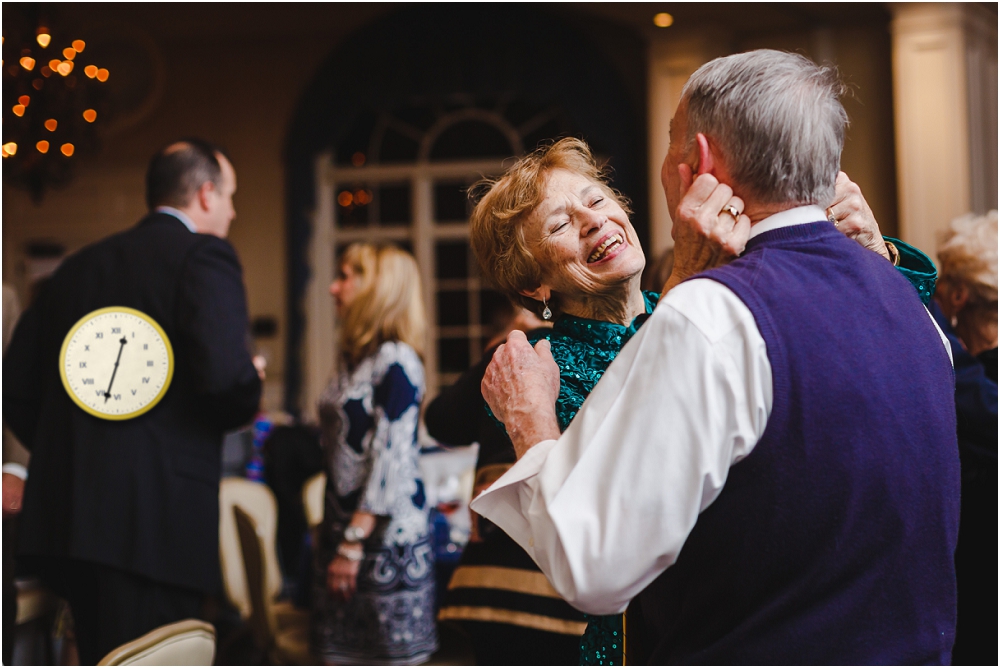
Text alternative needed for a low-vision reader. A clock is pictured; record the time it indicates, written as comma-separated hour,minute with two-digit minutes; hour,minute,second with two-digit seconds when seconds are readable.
12,33
